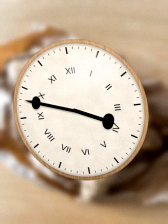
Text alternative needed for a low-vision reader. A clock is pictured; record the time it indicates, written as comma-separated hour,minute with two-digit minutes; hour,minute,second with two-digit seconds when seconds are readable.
3,48
